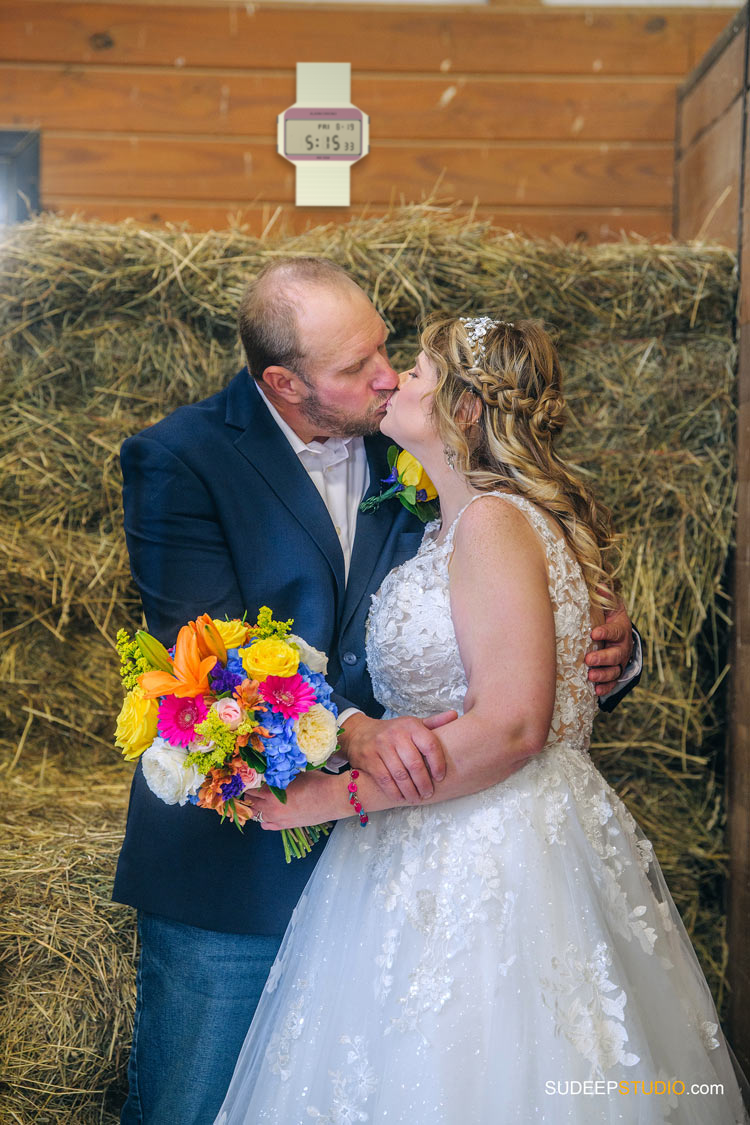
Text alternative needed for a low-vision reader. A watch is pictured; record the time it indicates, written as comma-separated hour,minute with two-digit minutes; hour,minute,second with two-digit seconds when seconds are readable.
5,15
